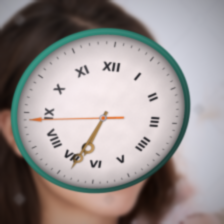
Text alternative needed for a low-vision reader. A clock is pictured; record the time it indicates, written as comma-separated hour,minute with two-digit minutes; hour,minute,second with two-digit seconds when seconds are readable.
6,33,44
